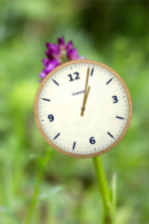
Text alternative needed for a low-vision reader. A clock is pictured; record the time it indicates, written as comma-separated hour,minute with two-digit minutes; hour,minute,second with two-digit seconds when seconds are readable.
1,04
